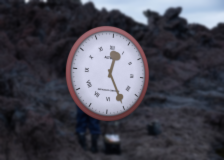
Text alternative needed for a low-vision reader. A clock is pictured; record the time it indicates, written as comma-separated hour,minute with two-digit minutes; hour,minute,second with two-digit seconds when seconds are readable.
12,25
